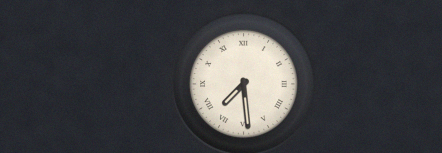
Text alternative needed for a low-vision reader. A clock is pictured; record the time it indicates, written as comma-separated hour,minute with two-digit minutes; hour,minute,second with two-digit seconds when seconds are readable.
7,29
